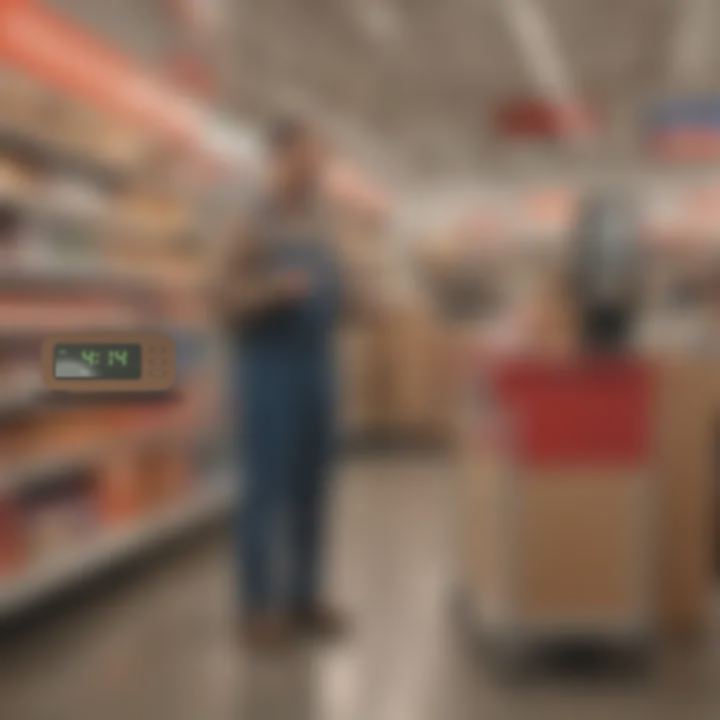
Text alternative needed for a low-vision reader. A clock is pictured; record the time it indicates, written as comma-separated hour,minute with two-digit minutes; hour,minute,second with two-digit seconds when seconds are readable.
4,14
